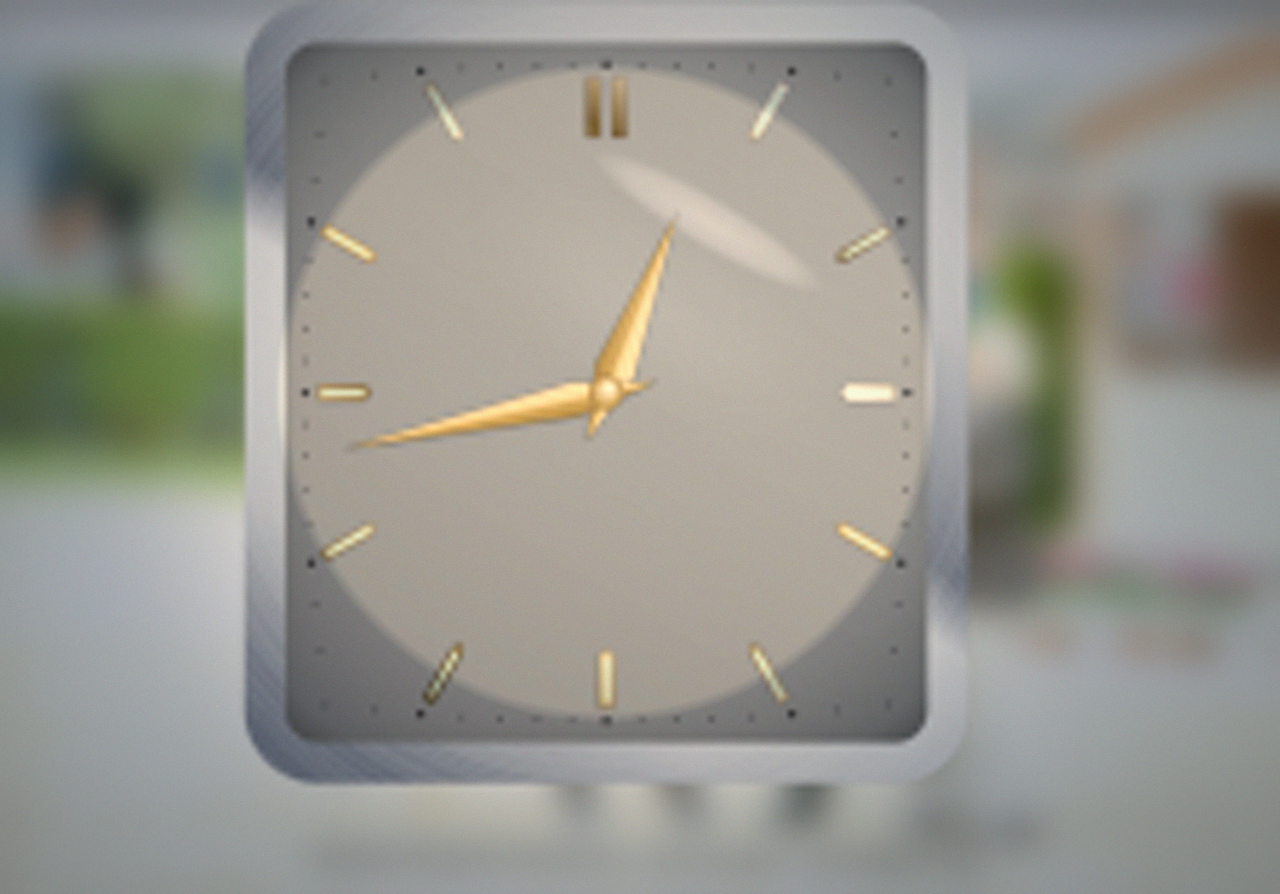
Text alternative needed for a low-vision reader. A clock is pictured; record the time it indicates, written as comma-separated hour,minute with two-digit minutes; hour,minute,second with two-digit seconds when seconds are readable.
12,43
